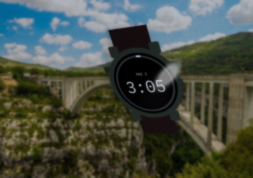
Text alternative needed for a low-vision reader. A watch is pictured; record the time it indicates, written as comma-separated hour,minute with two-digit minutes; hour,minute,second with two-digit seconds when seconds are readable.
3,05
